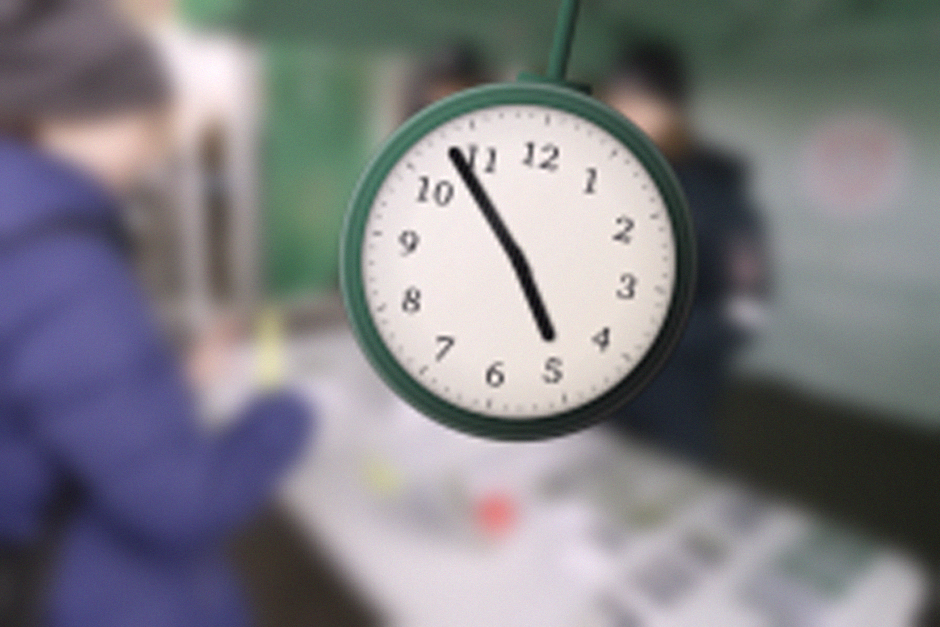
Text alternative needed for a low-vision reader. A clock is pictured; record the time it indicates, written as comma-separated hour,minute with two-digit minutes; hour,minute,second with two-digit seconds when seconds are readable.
4,53
